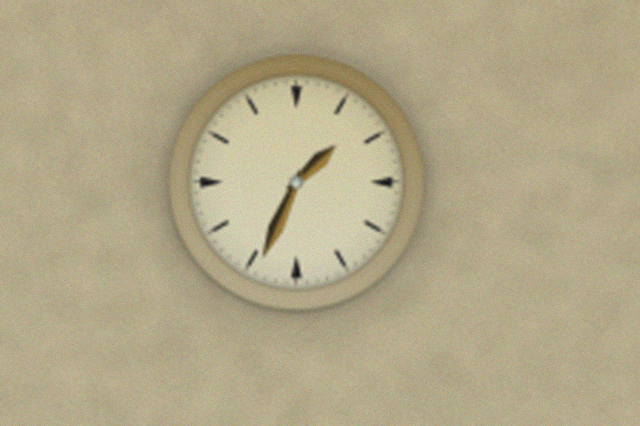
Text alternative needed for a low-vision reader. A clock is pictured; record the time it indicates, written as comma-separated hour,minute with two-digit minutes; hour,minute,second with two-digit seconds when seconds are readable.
1,34
